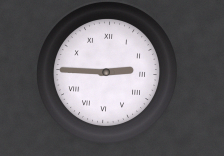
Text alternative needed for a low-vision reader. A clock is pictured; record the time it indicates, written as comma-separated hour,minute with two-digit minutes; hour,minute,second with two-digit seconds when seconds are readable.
2,45
